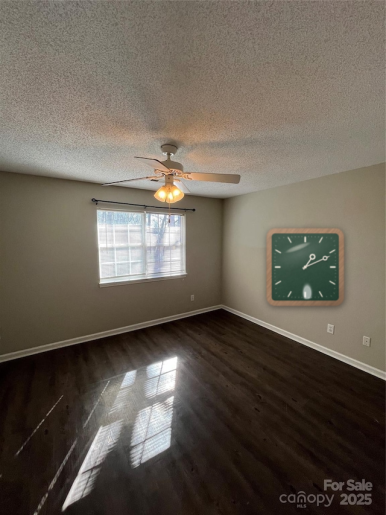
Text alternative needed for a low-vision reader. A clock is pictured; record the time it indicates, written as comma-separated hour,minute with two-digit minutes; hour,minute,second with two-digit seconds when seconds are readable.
1,11
